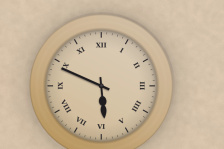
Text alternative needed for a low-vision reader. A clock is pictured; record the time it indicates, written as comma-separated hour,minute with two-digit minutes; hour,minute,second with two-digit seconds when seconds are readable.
5,49
